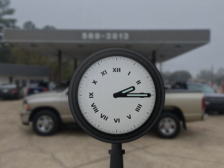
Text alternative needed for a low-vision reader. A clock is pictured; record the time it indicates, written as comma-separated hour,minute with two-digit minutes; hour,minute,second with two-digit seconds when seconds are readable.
2,15
